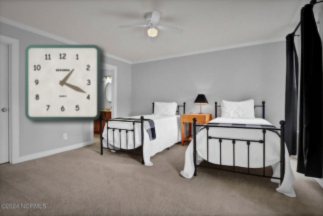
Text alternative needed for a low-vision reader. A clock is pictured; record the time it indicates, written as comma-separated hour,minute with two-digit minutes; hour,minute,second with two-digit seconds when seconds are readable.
1,19
